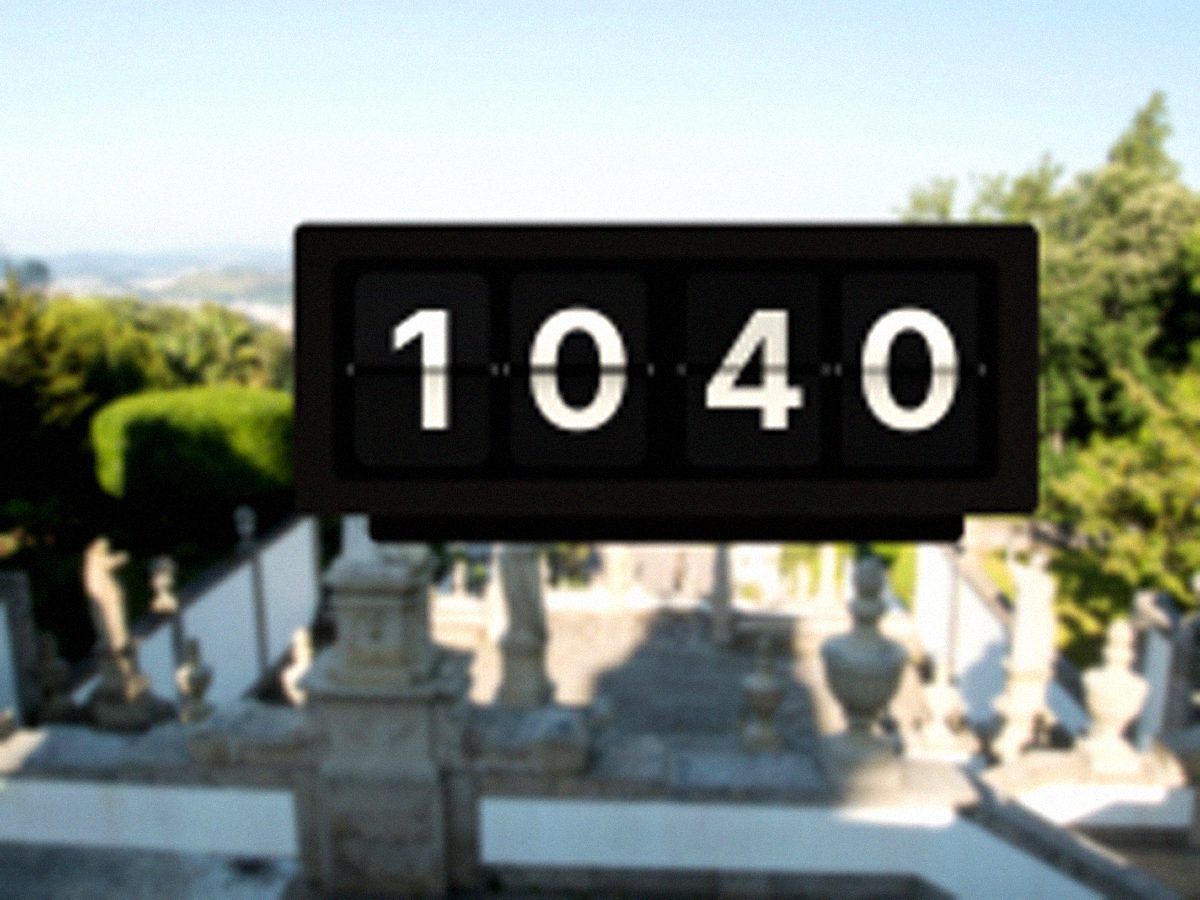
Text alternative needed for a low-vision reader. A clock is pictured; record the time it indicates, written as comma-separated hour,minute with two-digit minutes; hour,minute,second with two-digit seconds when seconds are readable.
10,40
